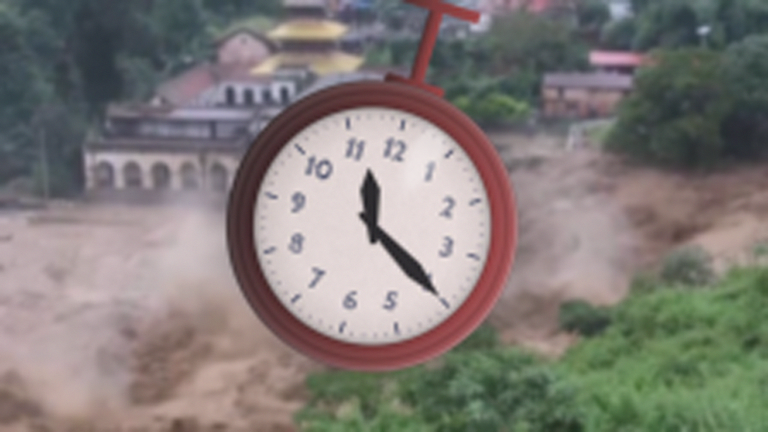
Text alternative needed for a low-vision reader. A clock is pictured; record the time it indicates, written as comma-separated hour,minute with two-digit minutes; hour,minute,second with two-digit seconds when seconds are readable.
11,20
